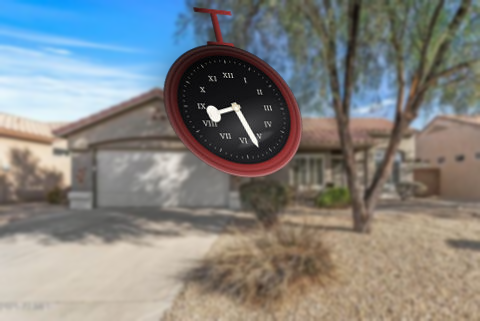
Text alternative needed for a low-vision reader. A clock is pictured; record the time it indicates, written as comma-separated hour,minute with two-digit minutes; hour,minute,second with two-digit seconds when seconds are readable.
8,27
